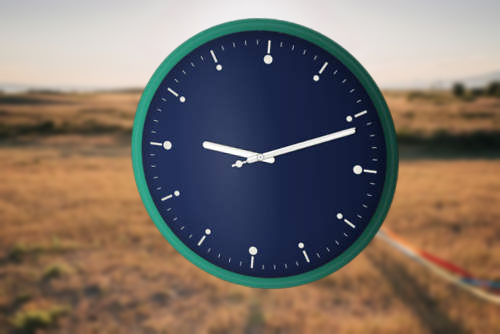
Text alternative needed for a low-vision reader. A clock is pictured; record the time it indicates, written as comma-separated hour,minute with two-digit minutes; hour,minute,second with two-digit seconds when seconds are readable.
9,11,11
